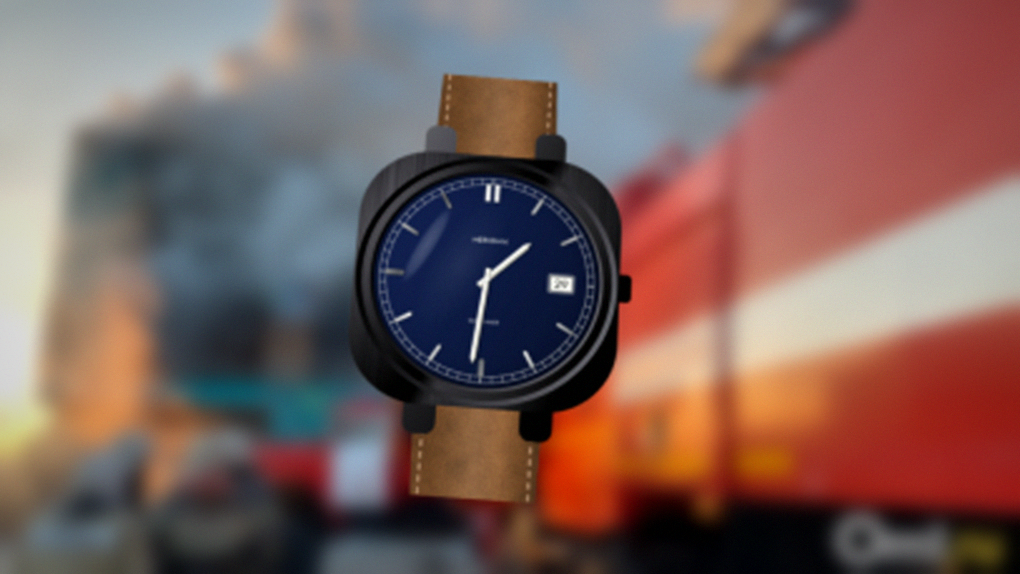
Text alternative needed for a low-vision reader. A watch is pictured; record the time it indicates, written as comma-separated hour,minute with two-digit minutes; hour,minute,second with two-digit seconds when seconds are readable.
1,31
